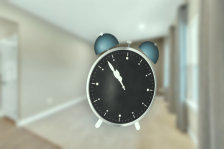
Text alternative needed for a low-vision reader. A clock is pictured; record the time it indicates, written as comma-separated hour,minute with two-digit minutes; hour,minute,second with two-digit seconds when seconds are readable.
10,53
